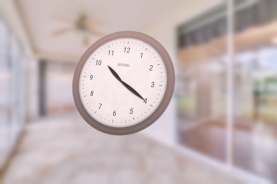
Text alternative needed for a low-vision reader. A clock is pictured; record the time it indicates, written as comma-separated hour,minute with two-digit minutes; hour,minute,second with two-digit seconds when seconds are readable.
10,20
